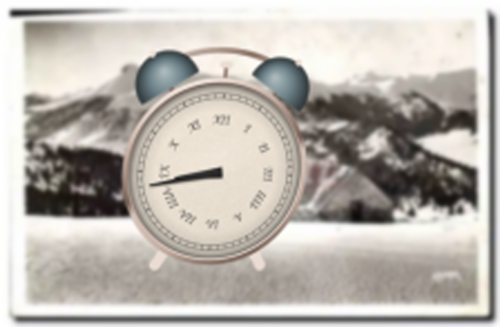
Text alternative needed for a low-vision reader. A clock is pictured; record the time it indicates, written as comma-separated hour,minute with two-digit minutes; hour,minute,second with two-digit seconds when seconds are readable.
8,43
